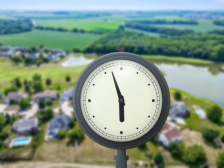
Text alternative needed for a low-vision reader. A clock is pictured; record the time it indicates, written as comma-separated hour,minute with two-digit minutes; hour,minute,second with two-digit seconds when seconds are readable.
5,57
